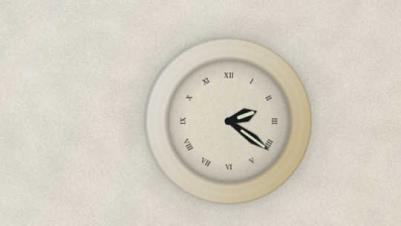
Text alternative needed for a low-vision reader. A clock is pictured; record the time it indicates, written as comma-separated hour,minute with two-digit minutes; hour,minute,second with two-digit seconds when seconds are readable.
2,21
